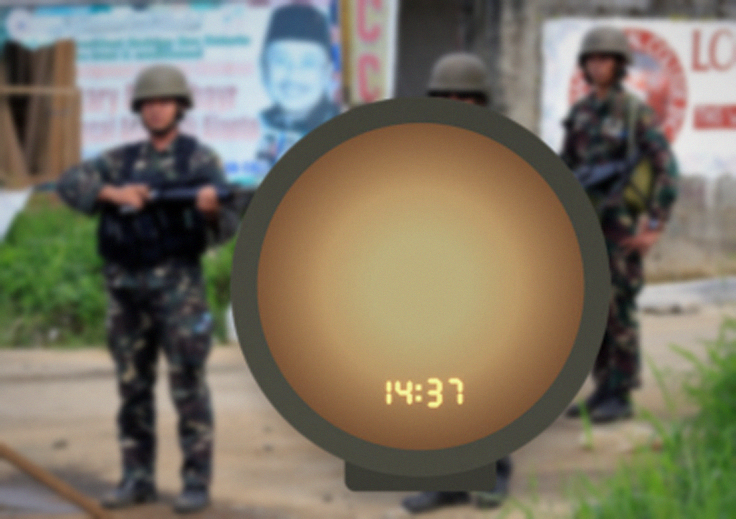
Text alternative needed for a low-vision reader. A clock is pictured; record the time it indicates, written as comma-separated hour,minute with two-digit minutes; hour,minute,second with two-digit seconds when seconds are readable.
14,37
